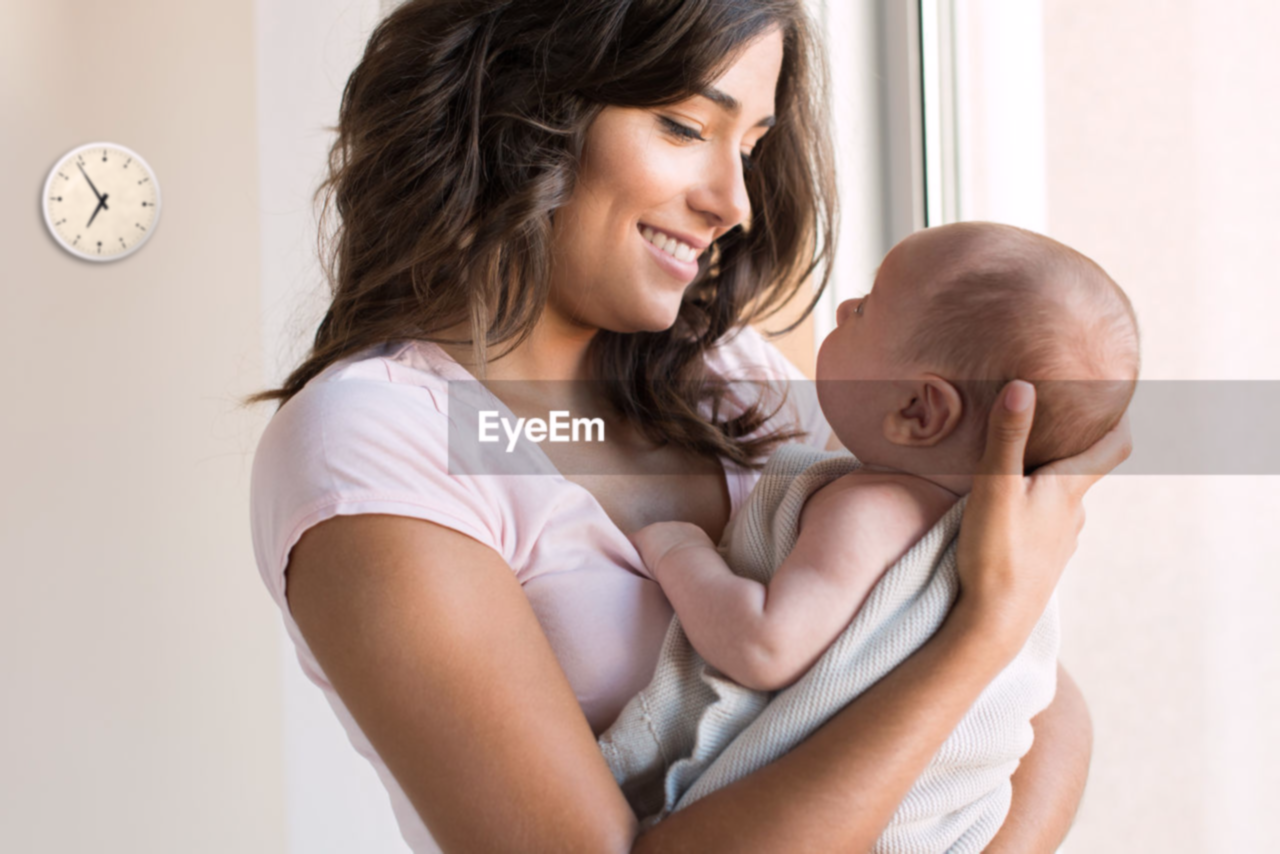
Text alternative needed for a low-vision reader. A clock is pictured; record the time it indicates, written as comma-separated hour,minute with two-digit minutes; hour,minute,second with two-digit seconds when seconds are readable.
6,54
